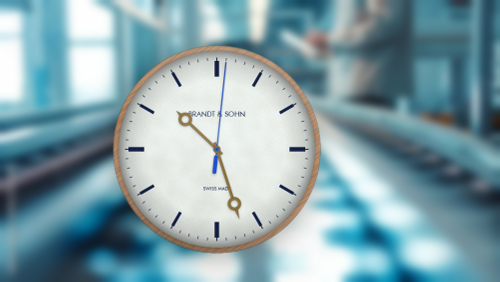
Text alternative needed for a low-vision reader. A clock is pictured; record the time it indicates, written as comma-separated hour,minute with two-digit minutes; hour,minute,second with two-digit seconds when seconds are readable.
10,27,01
